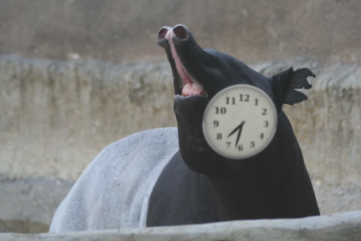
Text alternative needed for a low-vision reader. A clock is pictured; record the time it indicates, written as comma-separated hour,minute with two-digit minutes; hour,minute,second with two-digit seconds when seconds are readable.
7,32
